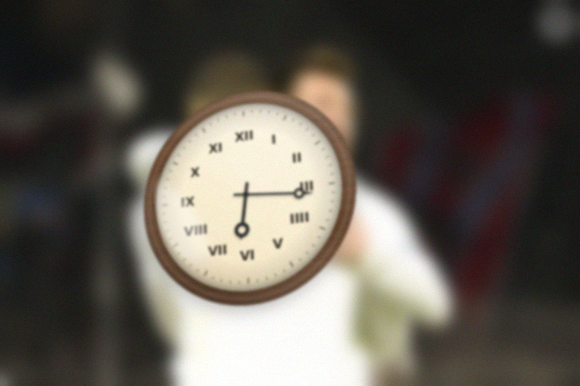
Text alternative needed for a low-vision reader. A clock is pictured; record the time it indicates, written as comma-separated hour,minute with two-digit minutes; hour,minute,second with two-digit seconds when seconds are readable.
6,16
